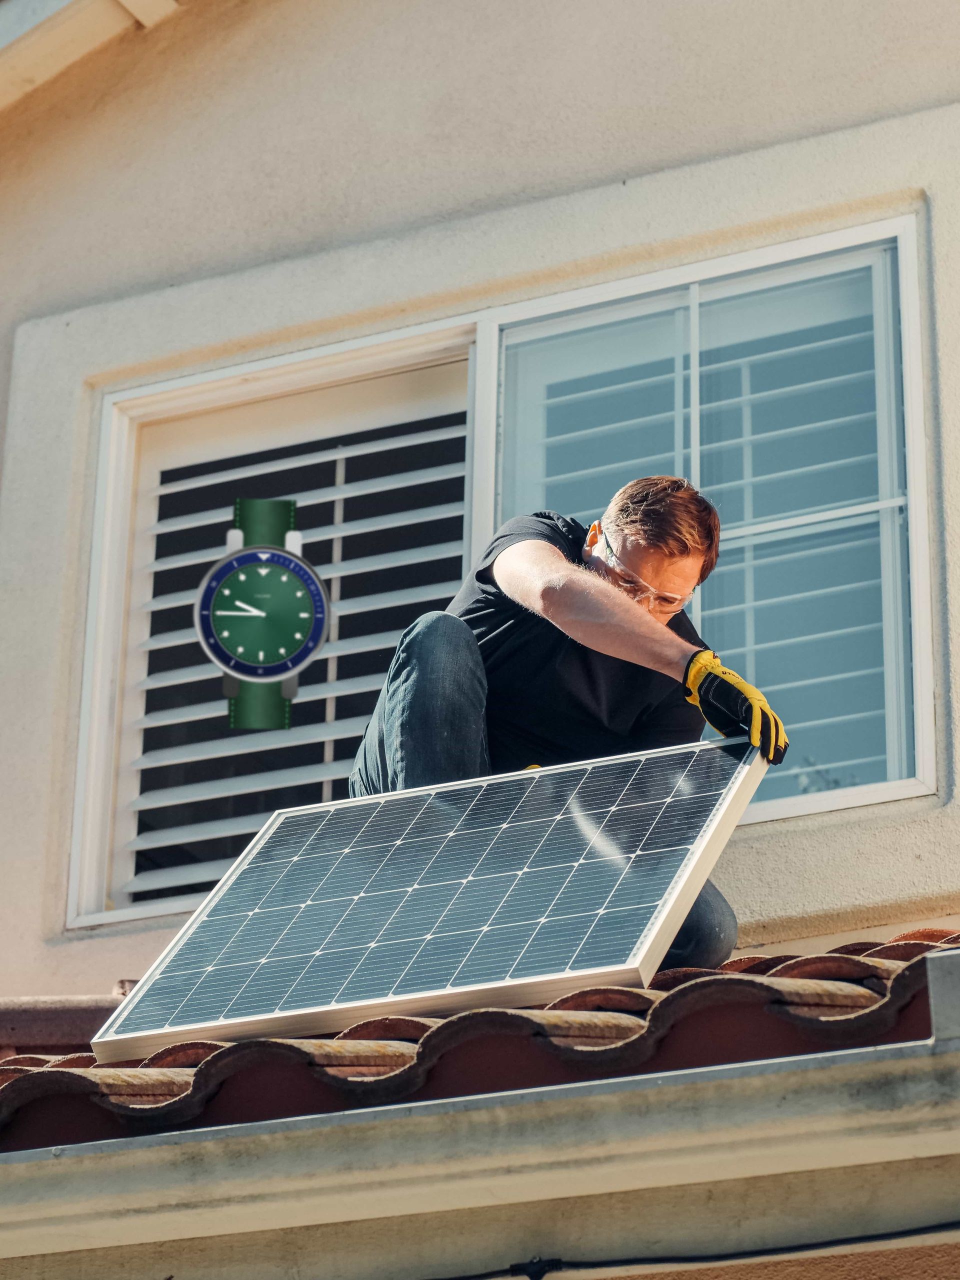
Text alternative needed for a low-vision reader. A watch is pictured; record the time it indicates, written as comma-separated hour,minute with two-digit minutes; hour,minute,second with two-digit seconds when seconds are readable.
9,45
